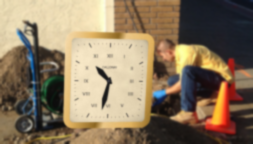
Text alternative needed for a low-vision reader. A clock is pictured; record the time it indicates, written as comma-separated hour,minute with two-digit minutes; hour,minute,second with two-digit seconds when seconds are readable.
10,32
